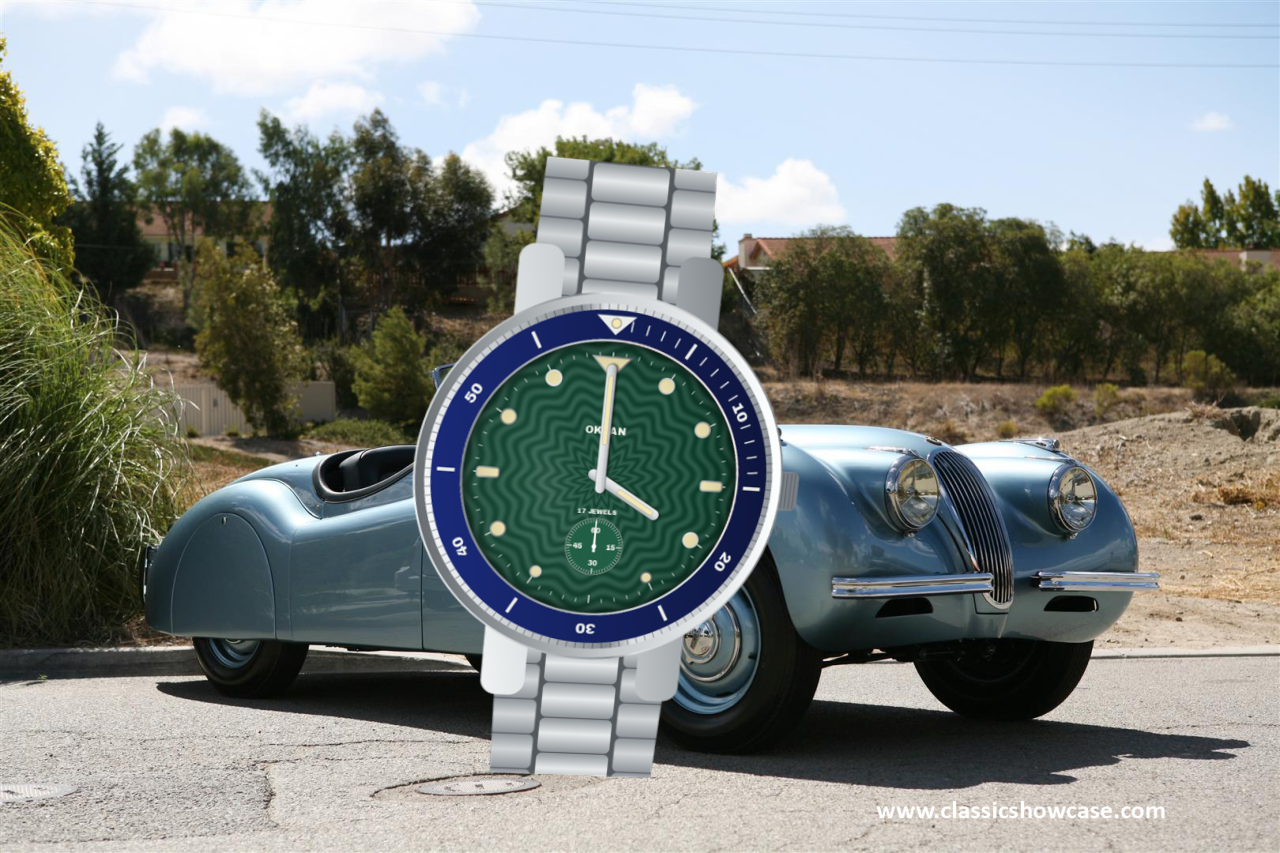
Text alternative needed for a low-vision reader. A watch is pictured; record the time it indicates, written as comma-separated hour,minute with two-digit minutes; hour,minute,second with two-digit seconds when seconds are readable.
4,00
